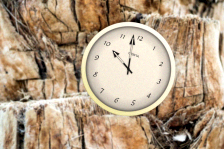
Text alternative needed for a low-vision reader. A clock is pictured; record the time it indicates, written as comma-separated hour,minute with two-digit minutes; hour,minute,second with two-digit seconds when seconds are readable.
9,58
